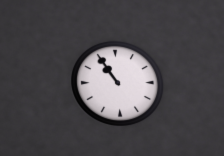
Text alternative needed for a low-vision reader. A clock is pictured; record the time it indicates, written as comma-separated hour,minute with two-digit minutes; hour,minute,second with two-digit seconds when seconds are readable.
10,55
